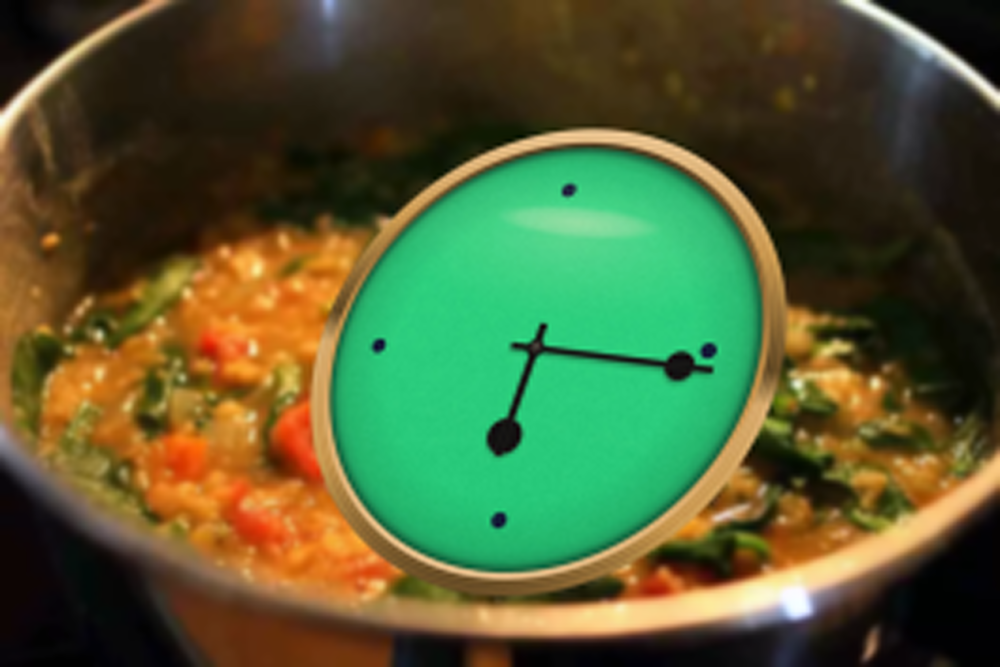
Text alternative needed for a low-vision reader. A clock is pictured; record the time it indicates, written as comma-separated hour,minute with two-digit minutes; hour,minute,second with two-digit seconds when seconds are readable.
6,16
